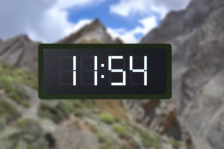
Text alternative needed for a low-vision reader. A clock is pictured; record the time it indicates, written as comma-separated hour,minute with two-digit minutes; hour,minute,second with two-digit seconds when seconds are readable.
11,54
